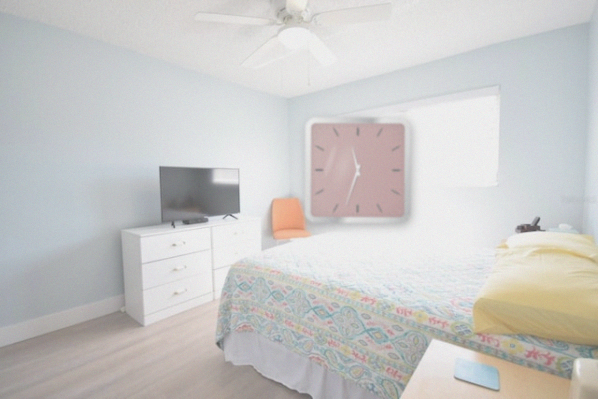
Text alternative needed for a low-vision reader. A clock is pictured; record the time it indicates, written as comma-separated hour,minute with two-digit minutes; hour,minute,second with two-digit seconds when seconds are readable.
11,33
